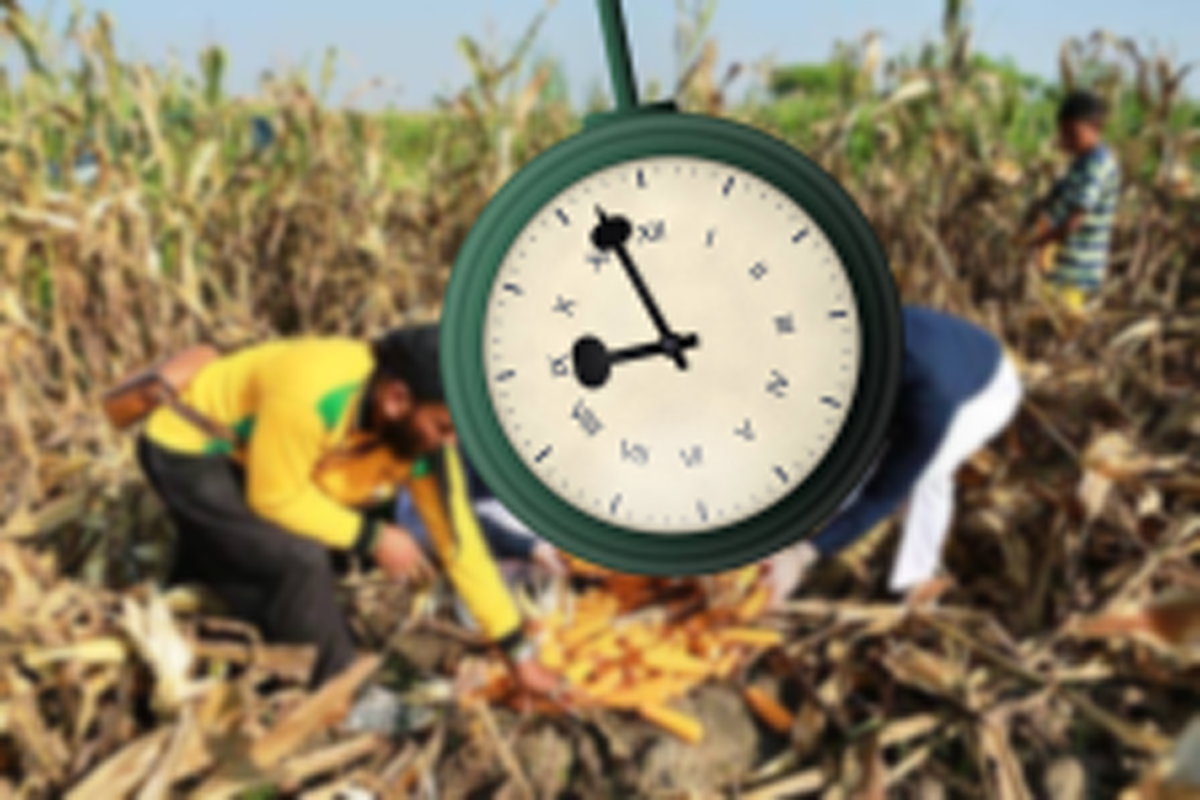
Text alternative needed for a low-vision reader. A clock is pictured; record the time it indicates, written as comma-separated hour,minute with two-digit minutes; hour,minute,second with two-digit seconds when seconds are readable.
8,57
